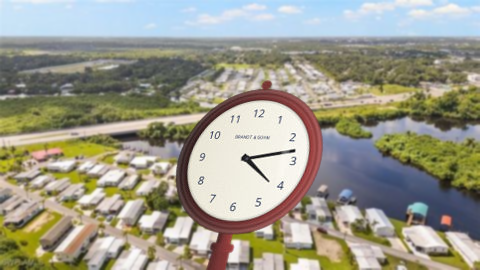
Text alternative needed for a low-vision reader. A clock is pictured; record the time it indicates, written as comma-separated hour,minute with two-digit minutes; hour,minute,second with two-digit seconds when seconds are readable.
4,13
